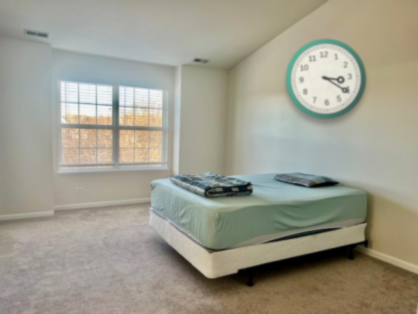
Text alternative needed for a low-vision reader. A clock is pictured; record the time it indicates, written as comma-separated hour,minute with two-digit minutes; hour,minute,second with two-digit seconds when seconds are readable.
3,21
